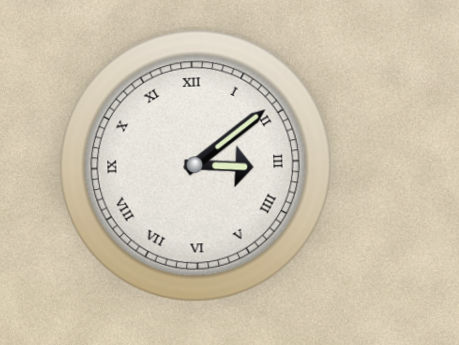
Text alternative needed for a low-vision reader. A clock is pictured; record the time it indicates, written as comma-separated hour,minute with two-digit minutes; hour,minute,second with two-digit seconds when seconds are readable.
3,09
